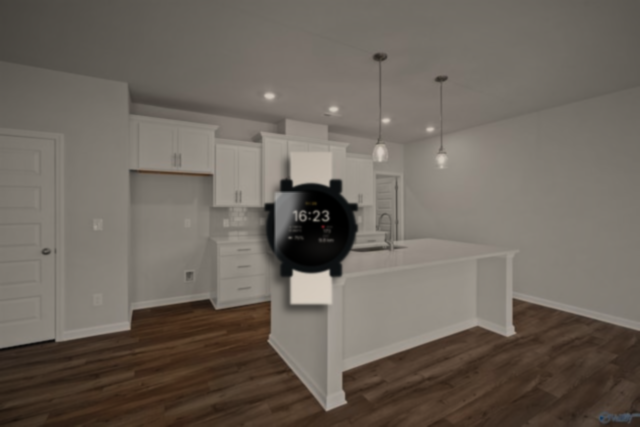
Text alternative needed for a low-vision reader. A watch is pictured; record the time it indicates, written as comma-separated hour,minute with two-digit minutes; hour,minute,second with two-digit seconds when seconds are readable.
16,23
